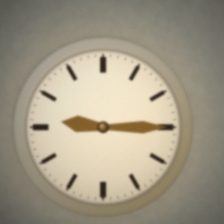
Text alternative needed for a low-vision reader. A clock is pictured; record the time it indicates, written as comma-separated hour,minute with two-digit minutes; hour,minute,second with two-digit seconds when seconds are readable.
9,15
